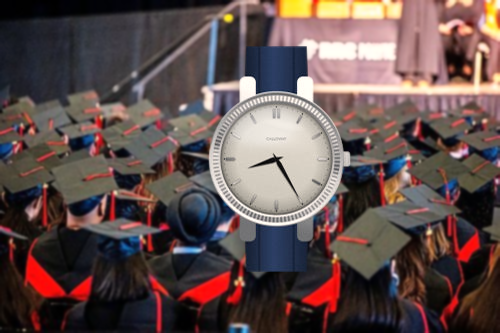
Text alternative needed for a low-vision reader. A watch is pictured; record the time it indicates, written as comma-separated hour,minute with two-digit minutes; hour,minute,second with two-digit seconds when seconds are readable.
8,25
